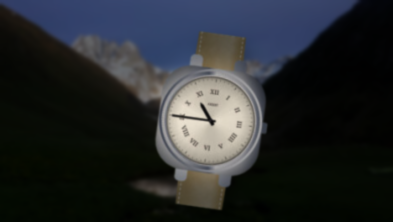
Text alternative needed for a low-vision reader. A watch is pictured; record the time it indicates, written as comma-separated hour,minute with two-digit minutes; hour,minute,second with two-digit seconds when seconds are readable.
10,45
